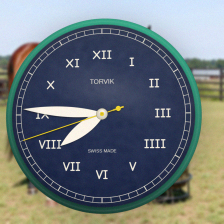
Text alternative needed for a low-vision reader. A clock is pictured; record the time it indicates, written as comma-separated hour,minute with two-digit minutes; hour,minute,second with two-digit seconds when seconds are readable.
7,45,42
